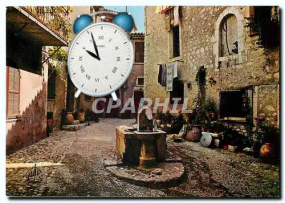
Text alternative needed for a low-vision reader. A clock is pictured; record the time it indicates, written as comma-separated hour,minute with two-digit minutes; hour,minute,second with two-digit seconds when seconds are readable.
9,56
